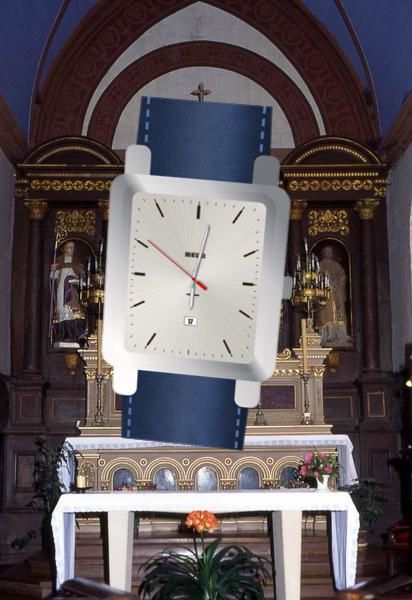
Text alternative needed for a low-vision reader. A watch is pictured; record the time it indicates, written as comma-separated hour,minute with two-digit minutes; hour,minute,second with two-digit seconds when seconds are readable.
6,01,51
